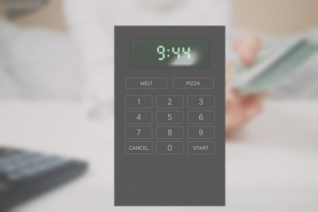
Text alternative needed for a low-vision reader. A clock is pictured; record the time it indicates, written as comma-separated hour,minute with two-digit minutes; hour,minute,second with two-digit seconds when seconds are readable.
9,44
